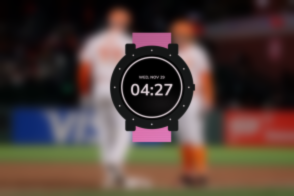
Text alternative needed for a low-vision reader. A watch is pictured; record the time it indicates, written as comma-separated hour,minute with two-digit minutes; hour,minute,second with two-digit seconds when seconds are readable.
4,27
